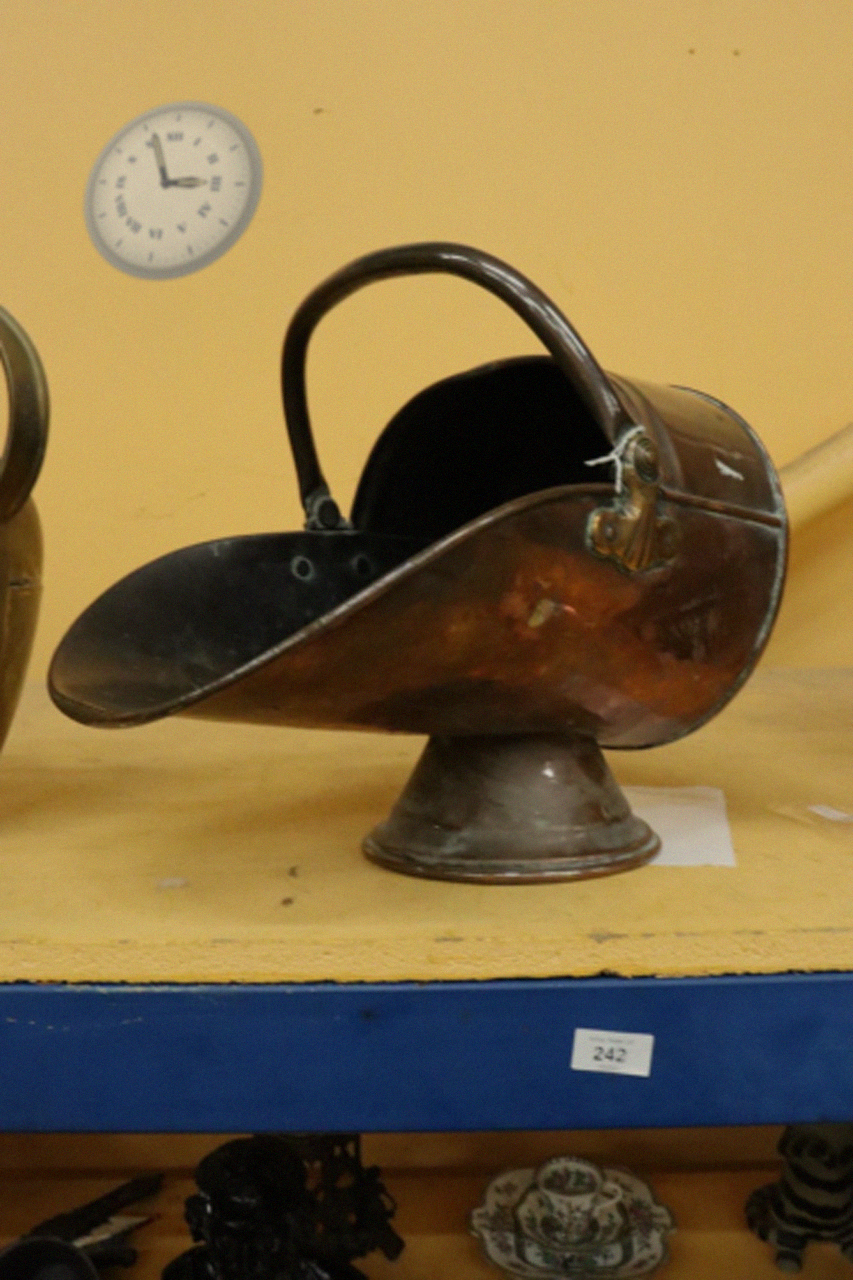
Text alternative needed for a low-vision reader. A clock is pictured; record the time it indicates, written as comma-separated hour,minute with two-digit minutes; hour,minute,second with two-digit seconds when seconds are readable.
2,56
